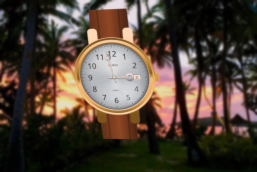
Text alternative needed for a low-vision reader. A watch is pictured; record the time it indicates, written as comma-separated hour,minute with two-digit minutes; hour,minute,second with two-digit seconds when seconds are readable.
2,58
